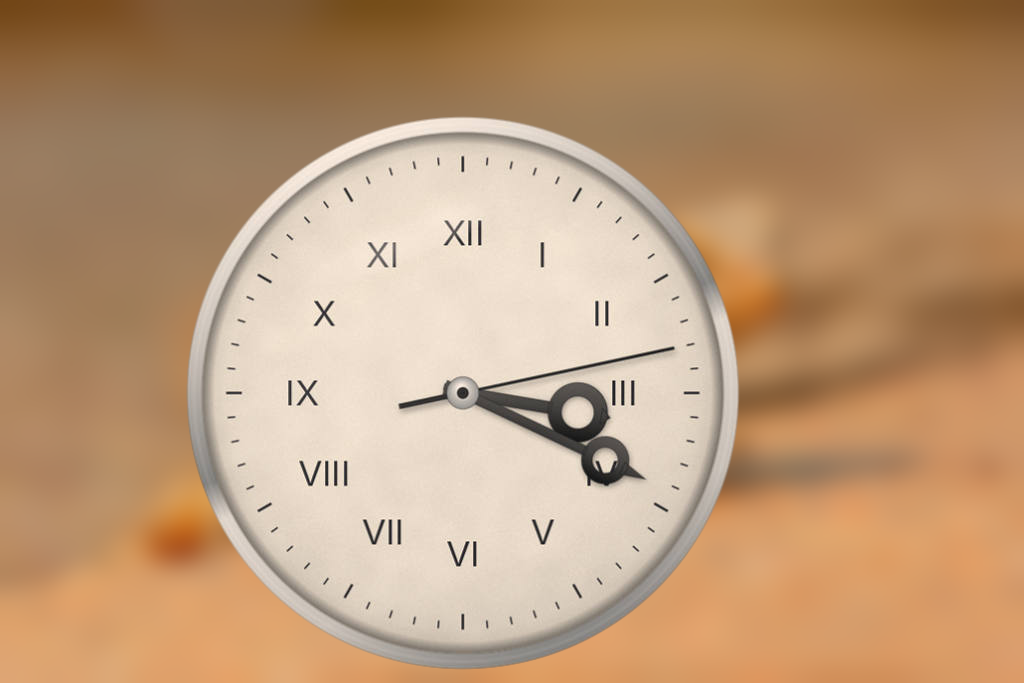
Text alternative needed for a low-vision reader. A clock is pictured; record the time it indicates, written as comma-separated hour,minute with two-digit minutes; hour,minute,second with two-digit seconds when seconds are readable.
3,19,13
